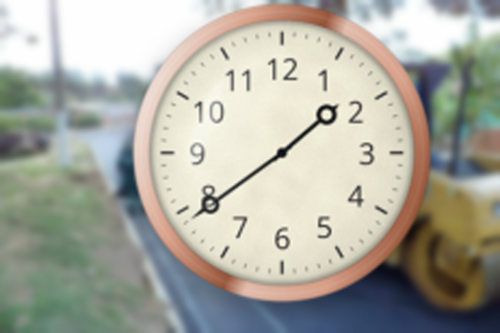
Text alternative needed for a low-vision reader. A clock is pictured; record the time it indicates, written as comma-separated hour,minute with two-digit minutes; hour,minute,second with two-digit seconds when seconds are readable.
1,39
